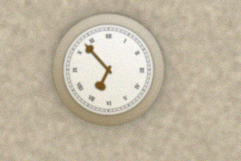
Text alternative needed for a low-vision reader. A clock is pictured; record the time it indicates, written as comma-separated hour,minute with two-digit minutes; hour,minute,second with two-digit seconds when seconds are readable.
6,53
